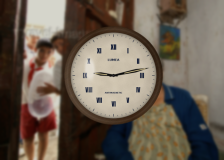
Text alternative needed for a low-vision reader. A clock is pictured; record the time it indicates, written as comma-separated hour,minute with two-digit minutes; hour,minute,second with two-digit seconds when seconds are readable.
9,13
